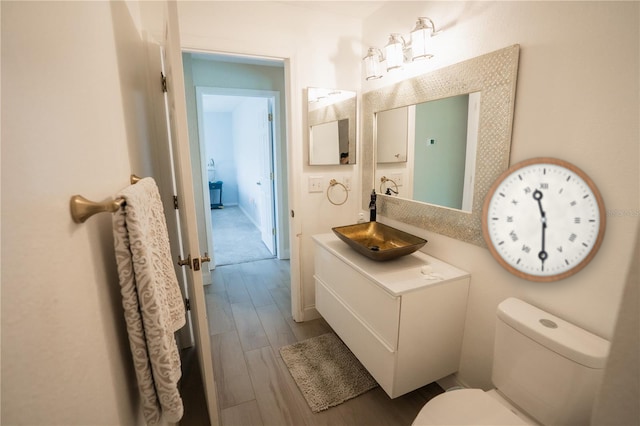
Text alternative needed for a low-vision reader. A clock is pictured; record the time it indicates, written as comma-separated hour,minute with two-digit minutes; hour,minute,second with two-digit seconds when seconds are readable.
11,30
